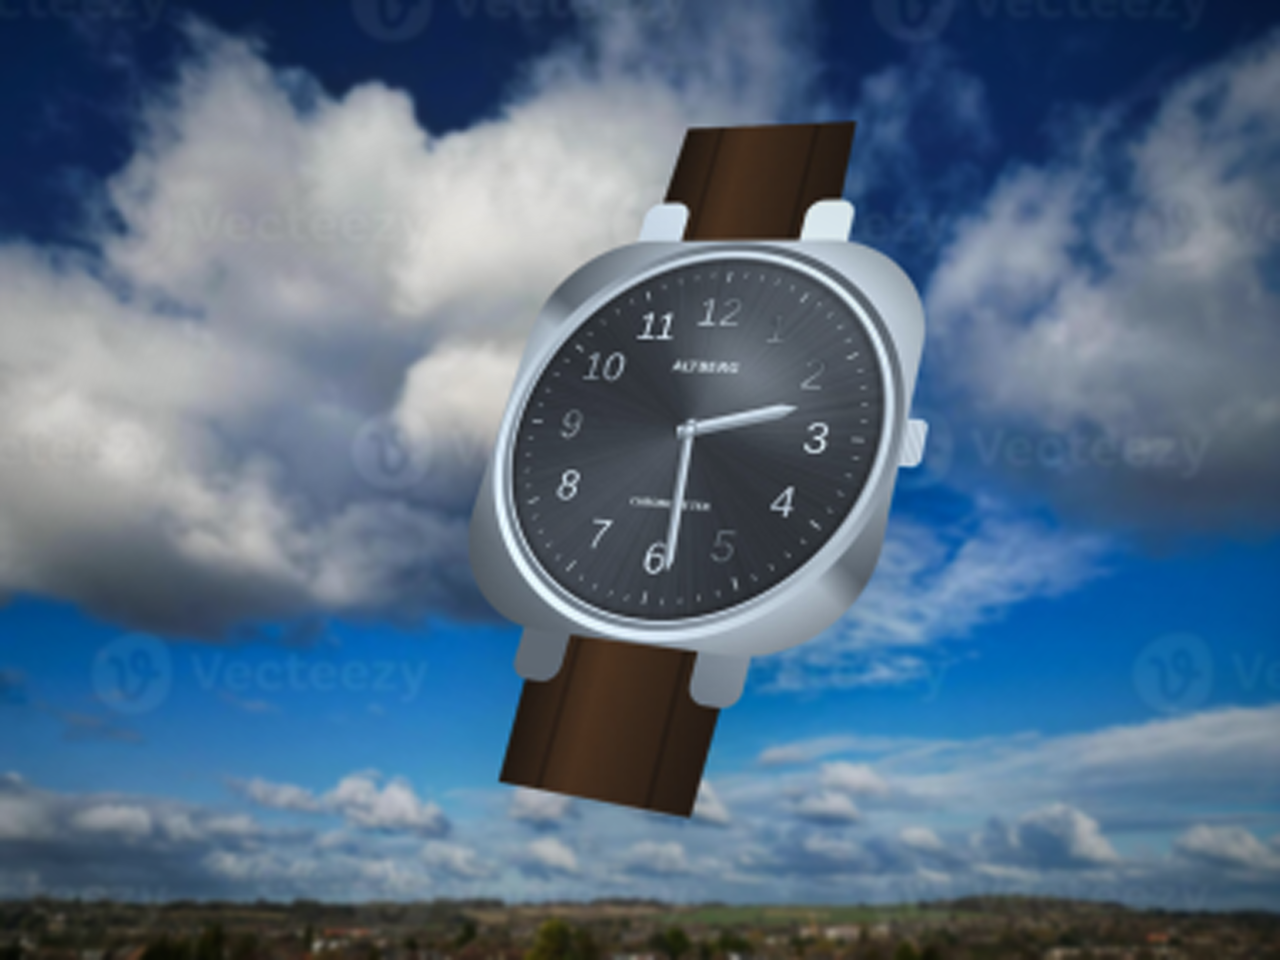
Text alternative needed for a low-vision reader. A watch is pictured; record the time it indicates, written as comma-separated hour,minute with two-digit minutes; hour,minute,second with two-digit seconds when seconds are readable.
2,29
